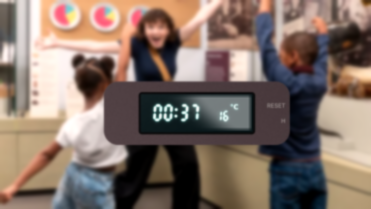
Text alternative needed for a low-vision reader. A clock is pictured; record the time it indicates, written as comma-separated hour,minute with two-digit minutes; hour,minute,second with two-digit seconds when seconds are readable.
0,37
